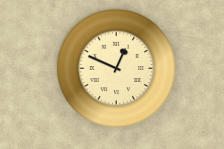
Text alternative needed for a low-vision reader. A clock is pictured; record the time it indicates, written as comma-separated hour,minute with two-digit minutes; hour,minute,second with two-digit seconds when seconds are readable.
12,49
